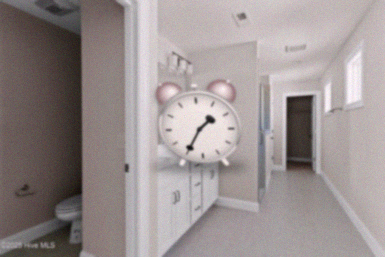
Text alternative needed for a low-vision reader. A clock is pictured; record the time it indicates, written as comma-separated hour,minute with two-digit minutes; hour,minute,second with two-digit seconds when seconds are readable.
1,35
